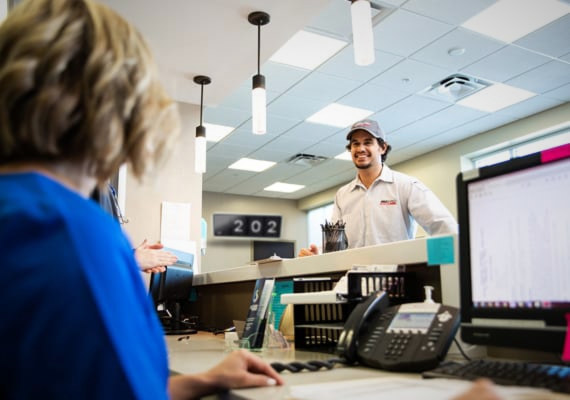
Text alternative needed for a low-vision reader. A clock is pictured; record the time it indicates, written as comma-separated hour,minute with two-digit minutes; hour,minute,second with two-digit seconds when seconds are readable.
2,02
